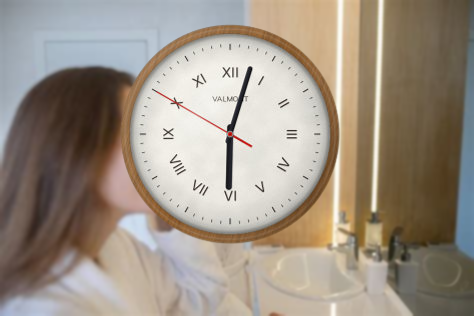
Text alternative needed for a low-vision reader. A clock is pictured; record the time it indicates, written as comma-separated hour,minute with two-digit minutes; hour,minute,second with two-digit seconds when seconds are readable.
6,02,50
